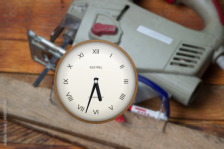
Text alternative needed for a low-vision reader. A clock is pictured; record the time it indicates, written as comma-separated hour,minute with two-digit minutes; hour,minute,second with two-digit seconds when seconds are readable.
5,33
